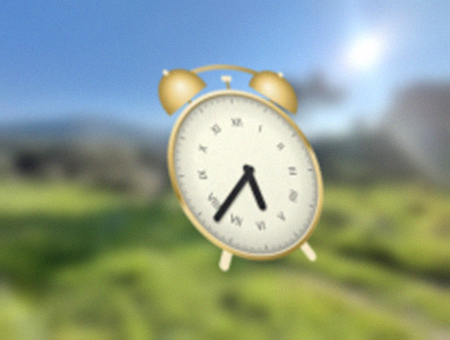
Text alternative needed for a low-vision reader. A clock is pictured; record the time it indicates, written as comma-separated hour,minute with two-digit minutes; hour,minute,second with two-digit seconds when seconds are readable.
5,38
